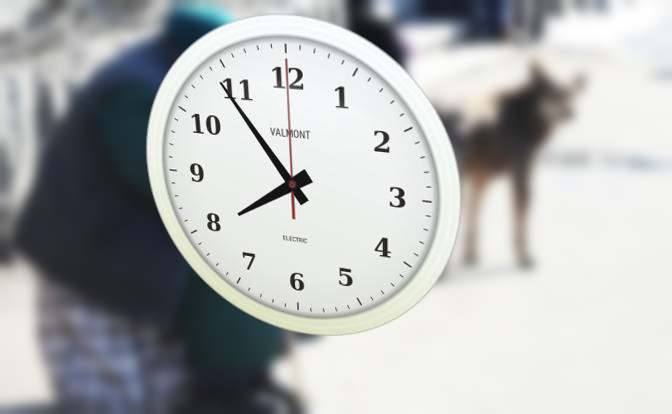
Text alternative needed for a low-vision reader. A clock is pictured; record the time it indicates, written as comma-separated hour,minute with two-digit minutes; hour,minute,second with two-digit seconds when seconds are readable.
7,54,00
